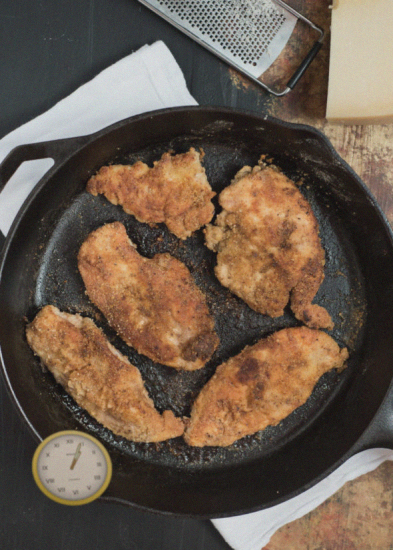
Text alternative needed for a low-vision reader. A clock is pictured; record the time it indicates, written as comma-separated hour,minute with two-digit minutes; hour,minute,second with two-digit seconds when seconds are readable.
1,04
